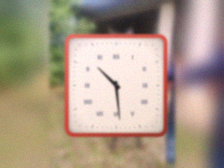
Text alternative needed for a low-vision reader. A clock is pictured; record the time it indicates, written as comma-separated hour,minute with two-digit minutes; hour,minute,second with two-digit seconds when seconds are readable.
10,29
